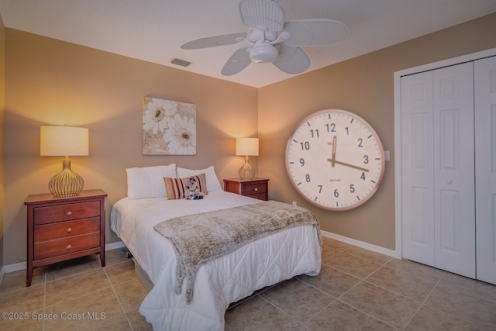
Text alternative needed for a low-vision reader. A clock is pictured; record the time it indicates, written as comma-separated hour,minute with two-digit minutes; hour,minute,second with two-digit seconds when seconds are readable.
12,18
